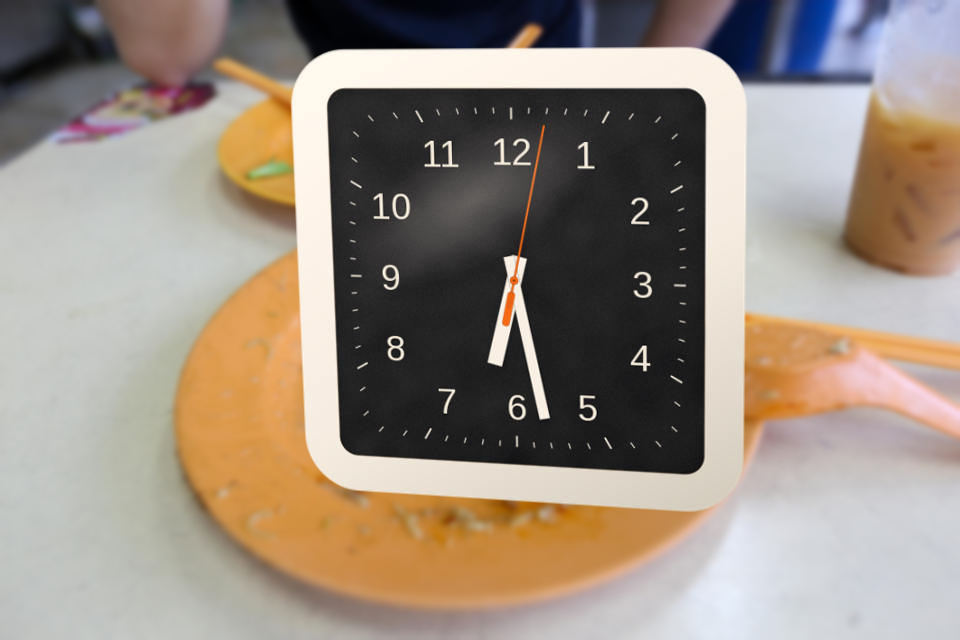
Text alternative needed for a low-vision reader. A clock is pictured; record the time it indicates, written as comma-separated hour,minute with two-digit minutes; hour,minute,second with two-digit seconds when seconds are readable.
6,28,02
